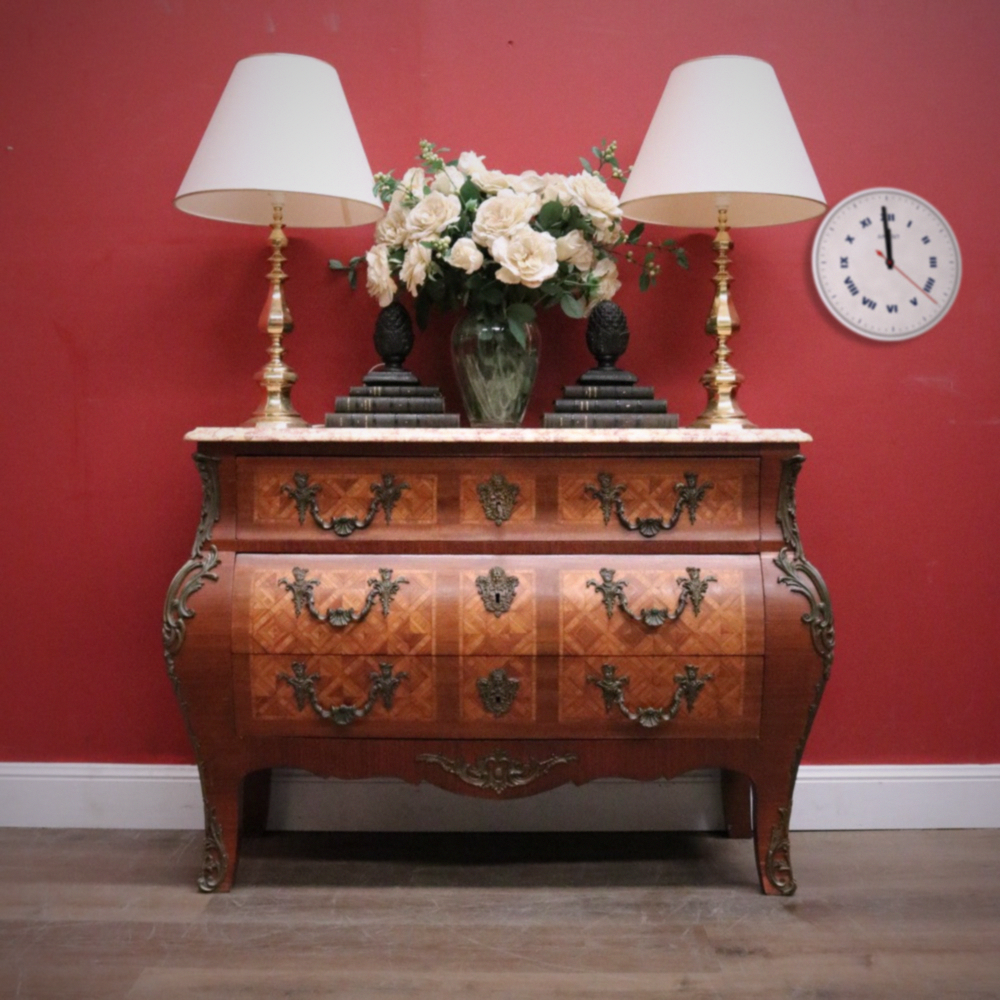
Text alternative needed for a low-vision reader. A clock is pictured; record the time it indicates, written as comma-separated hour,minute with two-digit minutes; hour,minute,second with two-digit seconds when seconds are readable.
11,59,22
